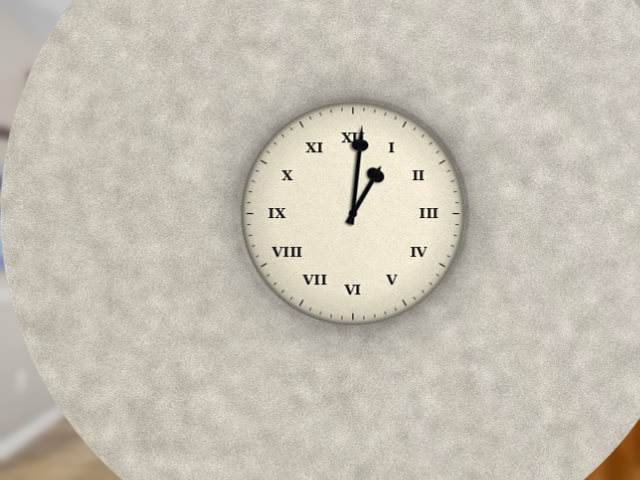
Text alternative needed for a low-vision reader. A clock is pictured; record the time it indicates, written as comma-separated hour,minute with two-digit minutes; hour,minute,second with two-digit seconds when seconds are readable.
1,01
